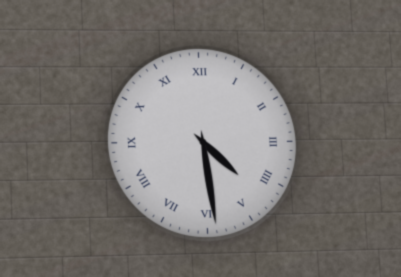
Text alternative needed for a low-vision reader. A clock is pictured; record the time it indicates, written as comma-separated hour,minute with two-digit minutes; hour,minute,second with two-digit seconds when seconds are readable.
4,29
